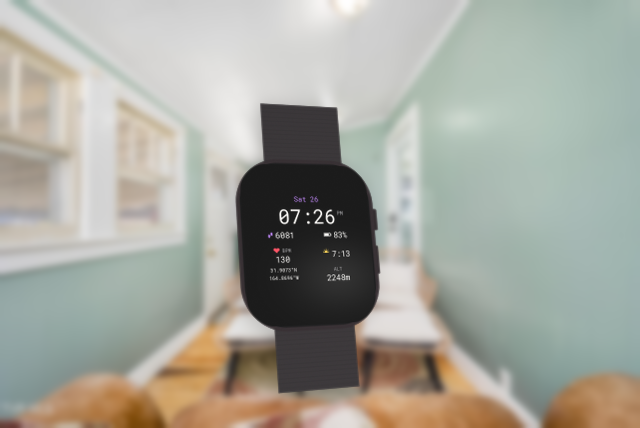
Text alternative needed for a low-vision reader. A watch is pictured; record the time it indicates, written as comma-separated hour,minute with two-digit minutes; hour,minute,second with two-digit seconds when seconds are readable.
7,26
